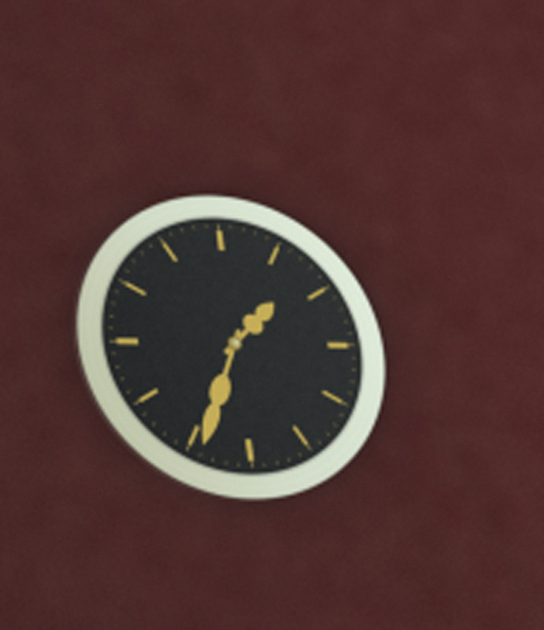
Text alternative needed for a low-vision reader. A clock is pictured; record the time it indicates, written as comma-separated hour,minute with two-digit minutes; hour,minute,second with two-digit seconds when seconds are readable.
1,34
